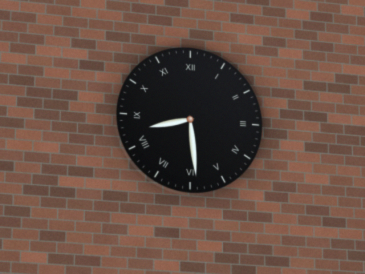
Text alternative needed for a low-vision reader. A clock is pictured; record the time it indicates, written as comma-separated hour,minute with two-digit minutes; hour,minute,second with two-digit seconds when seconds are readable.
8,29
